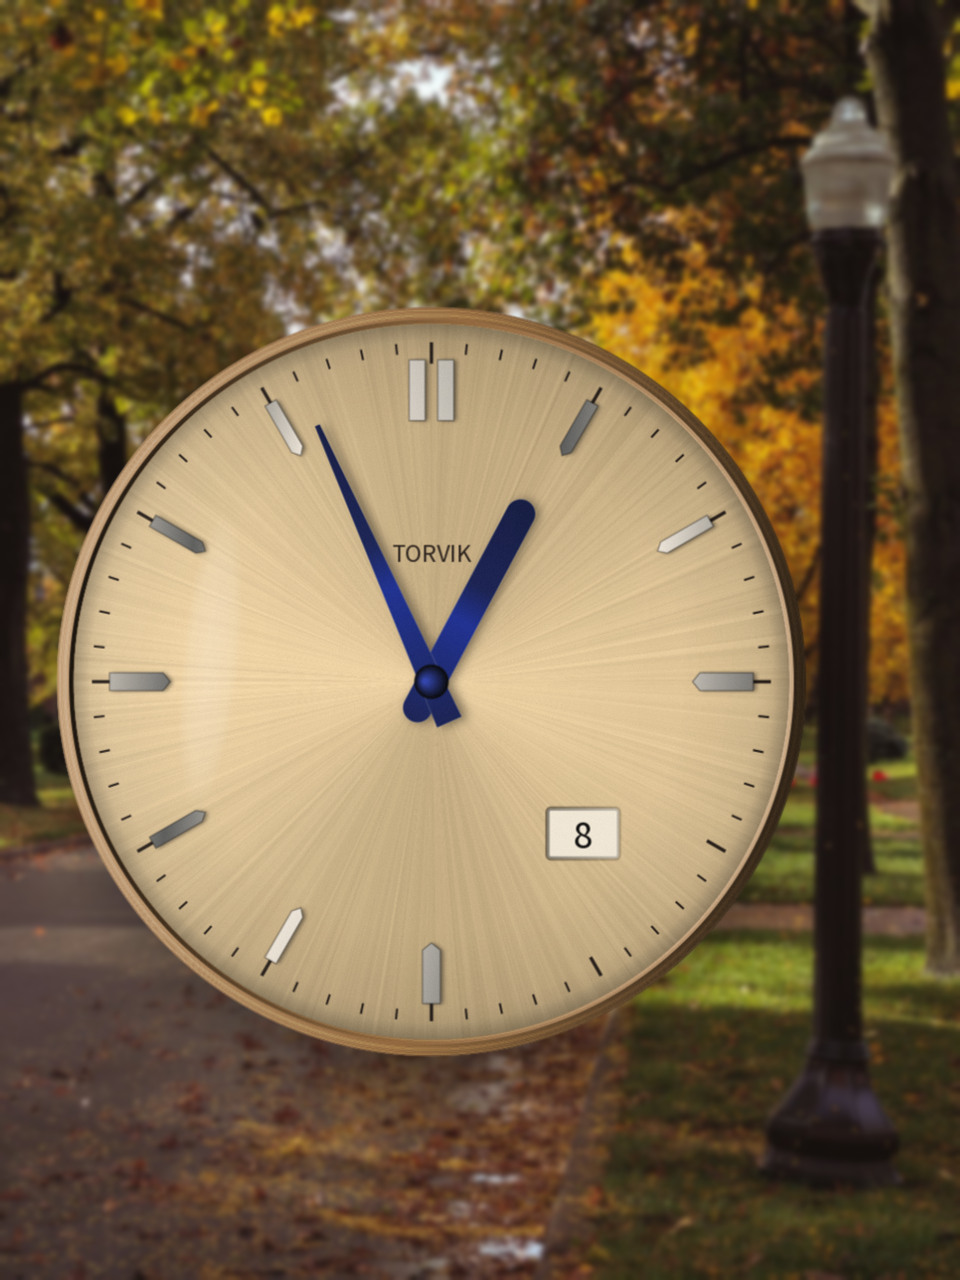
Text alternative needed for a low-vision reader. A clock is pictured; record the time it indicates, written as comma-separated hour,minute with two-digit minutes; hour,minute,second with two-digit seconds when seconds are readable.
12,56
